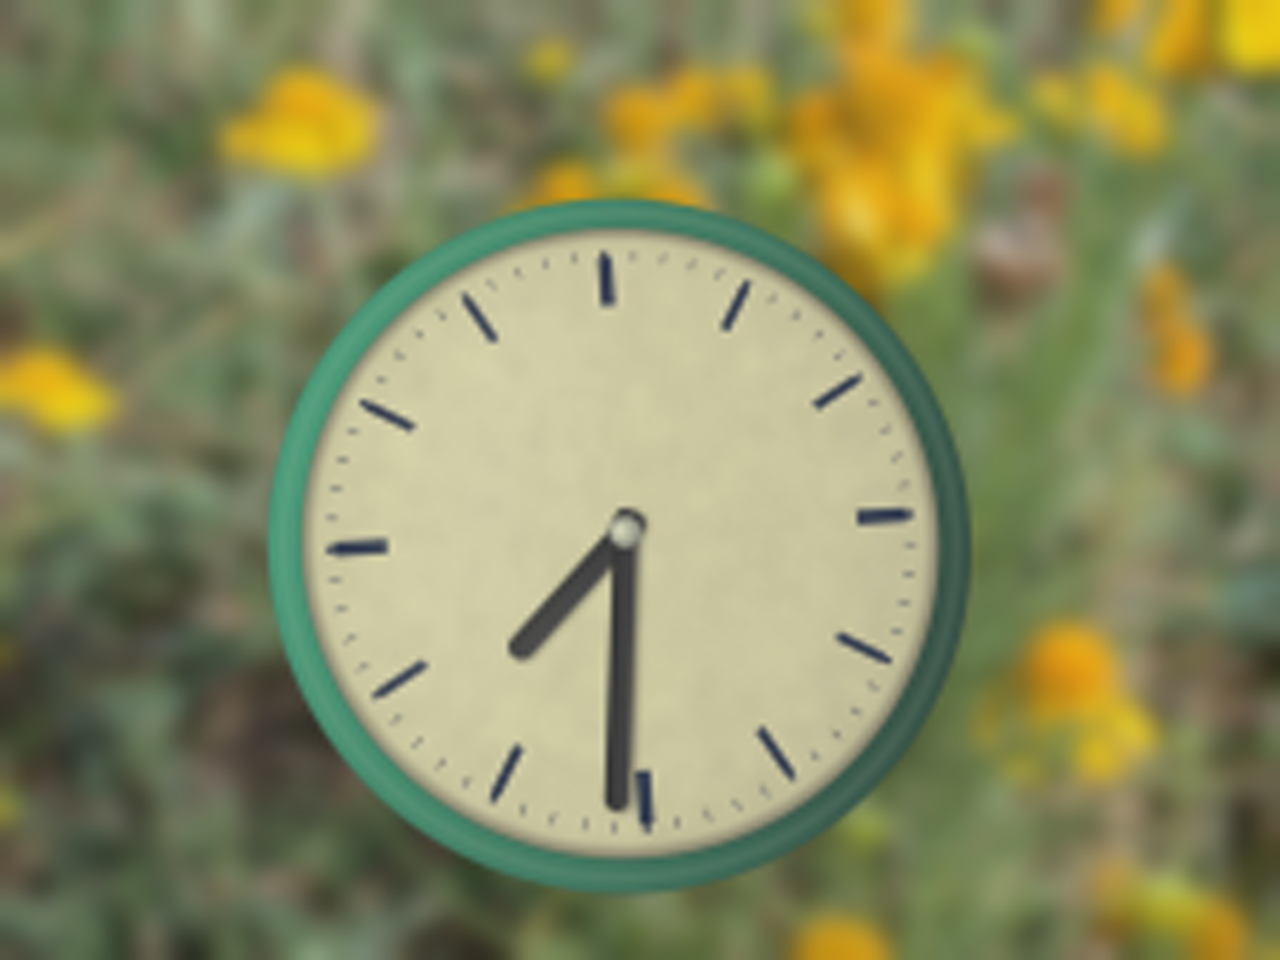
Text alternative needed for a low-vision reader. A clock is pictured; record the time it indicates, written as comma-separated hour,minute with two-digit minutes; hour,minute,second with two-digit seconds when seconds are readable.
7,31
